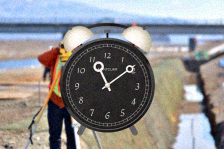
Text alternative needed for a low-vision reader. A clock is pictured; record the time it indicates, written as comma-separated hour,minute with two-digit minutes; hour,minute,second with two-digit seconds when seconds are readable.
11,09
